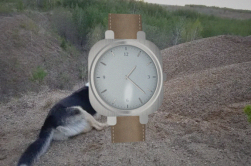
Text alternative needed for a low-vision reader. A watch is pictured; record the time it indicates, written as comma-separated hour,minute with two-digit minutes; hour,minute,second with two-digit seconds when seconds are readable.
1,22
